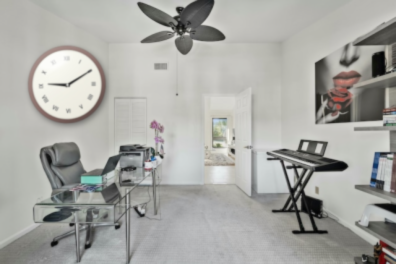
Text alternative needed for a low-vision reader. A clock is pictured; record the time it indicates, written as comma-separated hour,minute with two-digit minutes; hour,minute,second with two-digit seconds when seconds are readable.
9,10
